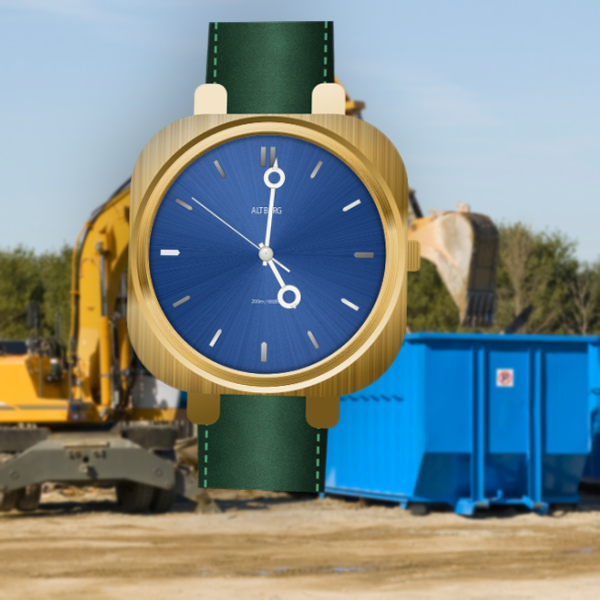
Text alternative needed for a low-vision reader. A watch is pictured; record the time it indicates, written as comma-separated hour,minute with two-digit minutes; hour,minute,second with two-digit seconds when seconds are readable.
5,00,51
